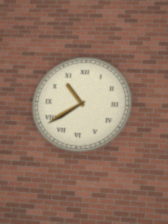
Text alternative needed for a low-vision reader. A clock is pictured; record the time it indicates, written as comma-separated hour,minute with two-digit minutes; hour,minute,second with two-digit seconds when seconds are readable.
10,39
